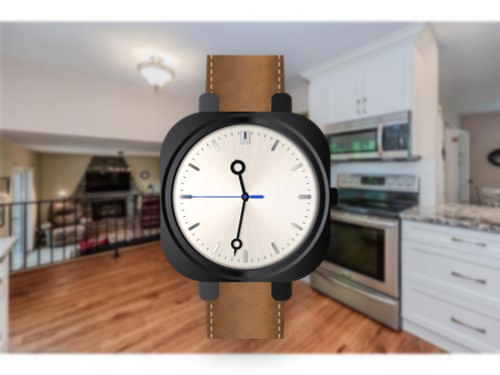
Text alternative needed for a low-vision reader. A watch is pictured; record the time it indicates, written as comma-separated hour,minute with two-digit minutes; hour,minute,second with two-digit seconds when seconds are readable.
11,31,45
